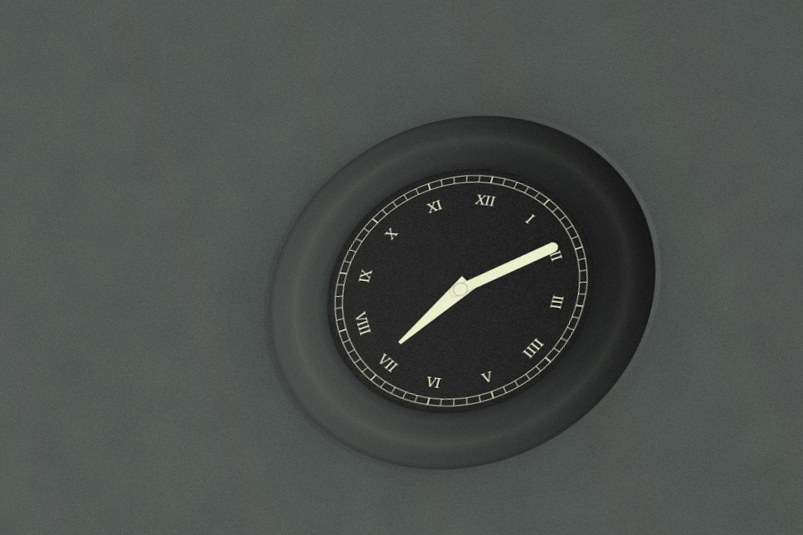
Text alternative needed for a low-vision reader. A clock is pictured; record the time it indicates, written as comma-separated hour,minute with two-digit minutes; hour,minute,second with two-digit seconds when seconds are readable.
7,09
